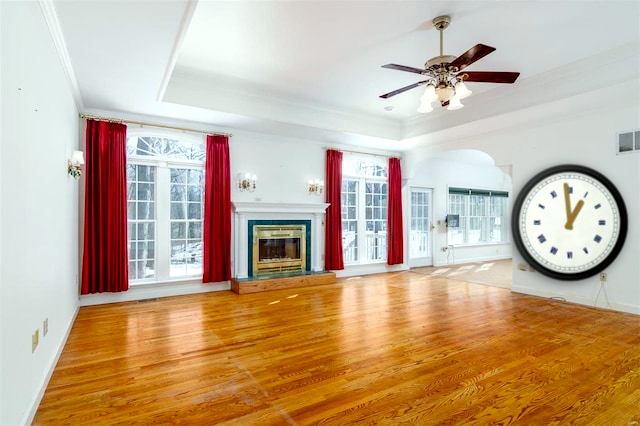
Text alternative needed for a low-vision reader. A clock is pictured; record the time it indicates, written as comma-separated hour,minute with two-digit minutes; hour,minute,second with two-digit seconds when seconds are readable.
12,59
